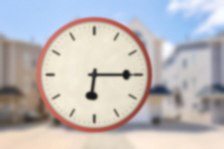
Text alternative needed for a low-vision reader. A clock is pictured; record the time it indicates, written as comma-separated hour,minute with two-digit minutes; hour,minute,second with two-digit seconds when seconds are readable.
6,15
